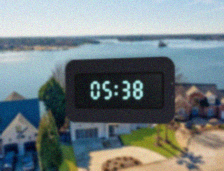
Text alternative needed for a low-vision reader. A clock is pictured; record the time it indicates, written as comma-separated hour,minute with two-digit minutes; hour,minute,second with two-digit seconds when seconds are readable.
5,38
